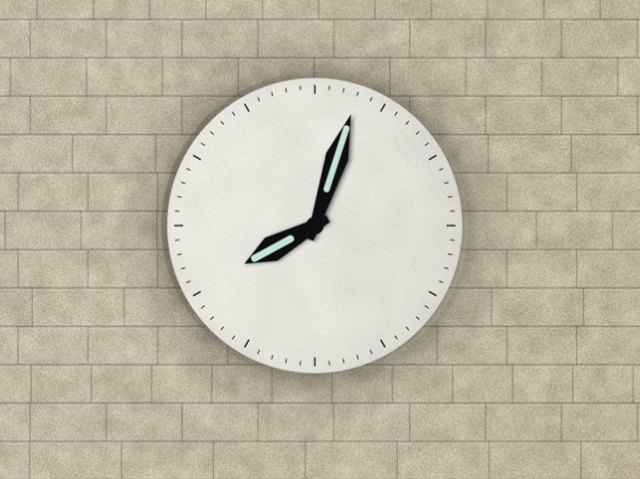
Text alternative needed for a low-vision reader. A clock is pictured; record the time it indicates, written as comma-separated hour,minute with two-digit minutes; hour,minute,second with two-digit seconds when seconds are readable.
8,03
